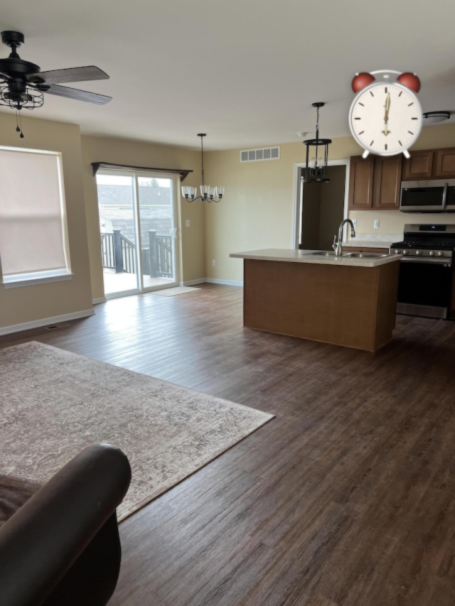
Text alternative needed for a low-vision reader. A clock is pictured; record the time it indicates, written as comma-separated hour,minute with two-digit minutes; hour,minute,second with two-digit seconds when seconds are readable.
6,01
